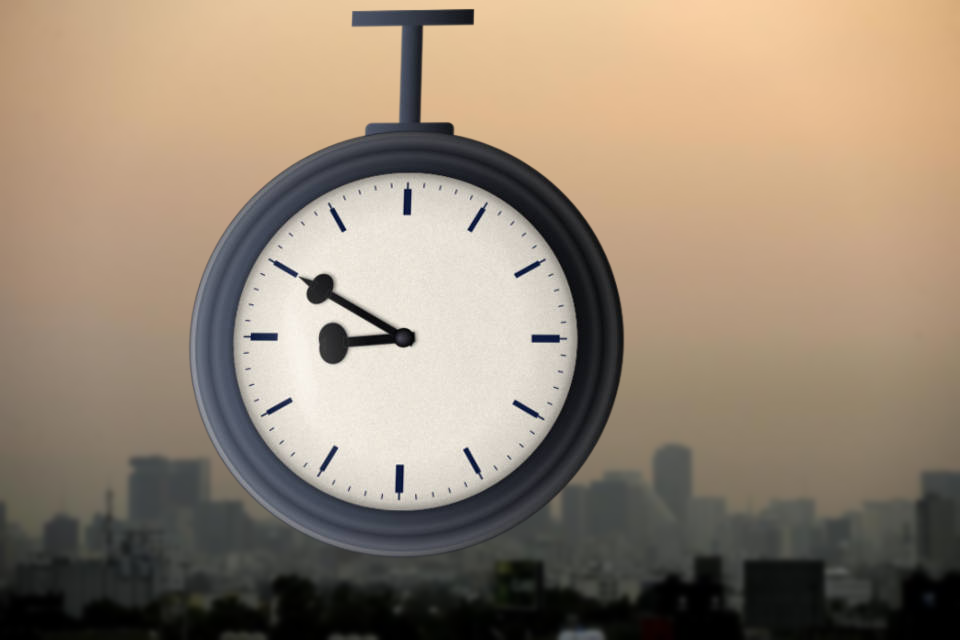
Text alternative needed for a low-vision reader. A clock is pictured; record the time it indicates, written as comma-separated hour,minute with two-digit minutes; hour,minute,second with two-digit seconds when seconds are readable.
8,50
